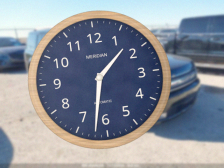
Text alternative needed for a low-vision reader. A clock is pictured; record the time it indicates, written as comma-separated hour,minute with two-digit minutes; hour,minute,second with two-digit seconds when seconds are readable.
1,32
